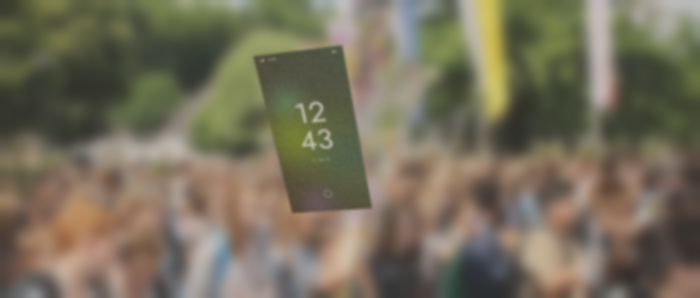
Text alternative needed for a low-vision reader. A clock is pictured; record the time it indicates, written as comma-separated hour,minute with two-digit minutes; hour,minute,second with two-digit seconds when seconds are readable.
12,43
